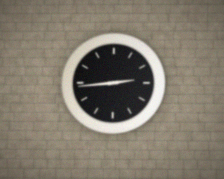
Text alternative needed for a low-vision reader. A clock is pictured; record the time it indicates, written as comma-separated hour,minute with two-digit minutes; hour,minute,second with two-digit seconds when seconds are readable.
2,44
